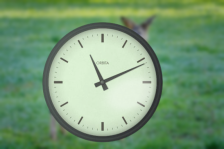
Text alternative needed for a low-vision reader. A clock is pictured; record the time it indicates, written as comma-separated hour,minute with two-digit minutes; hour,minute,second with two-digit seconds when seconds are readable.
11,11
